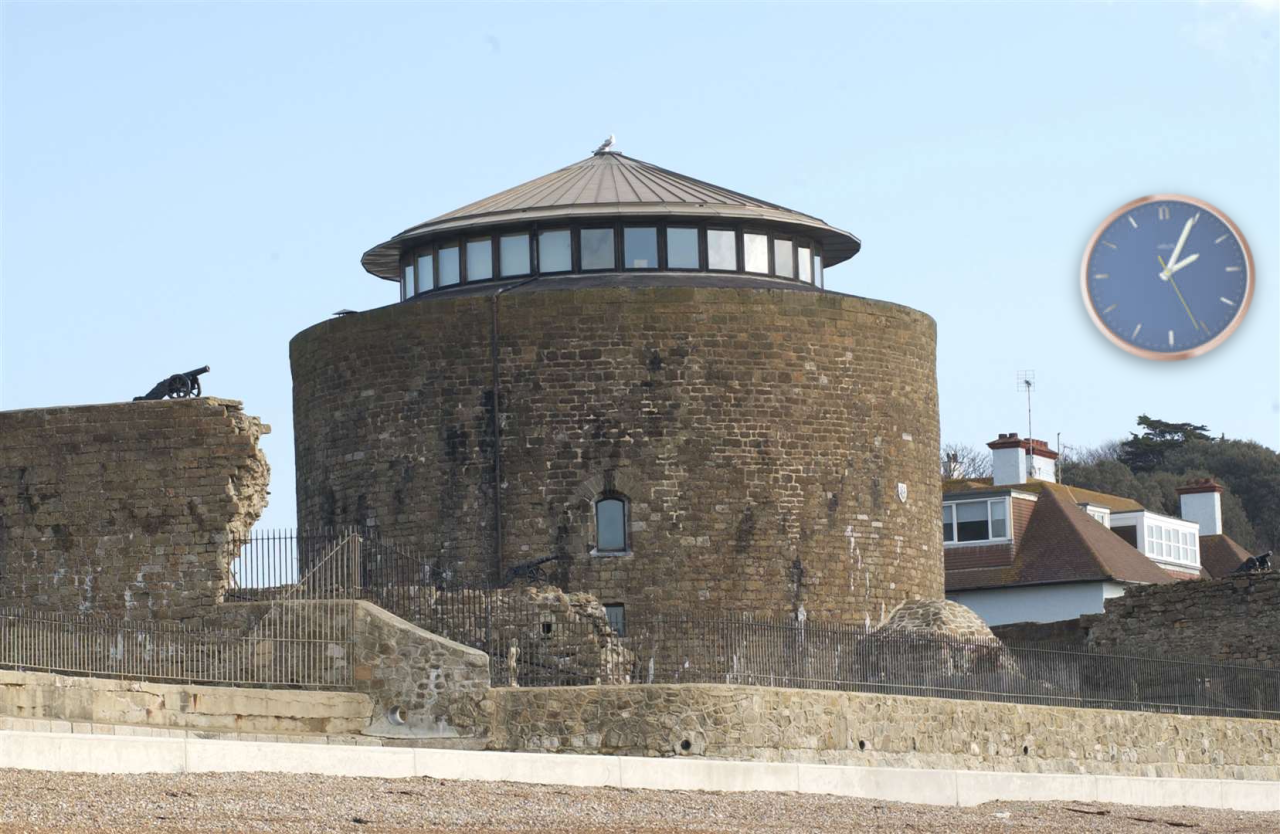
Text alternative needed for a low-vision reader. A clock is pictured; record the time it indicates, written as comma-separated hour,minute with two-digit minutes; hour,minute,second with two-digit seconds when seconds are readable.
2,04,26
